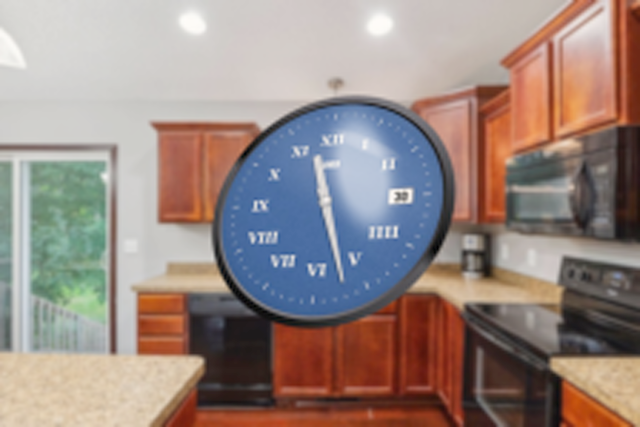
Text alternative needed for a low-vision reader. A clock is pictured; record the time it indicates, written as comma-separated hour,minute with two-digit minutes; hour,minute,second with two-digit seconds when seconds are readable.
11,27
